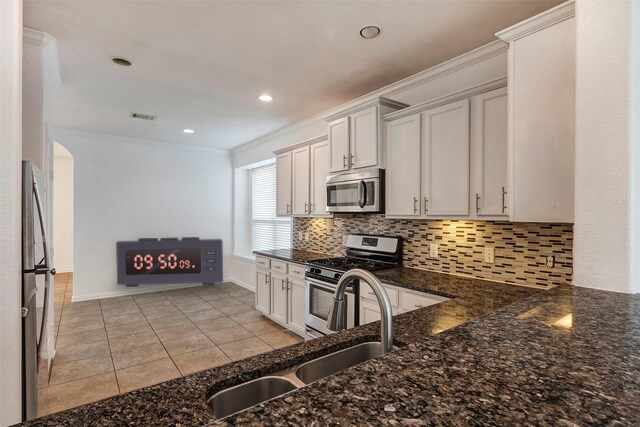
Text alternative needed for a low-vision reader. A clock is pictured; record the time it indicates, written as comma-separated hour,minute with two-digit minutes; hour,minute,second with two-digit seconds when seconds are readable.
9,50,09
